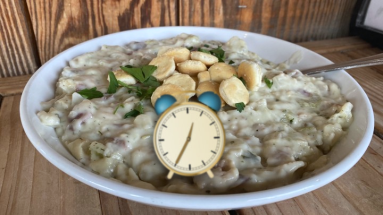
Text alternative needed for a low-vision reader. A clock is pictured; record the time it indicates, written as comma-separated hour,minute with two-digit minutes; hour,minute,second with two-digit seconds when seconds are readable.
12,35
